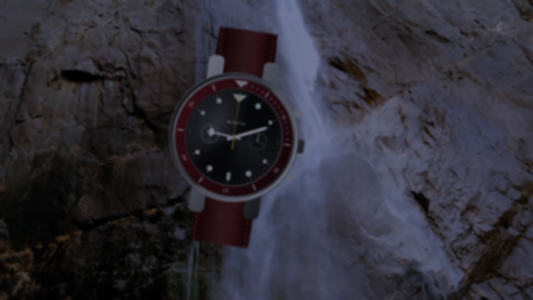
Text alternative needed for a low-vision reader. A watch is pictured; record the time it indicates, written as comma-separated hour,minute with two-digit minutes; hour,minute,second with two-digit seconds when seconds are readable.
9,11
